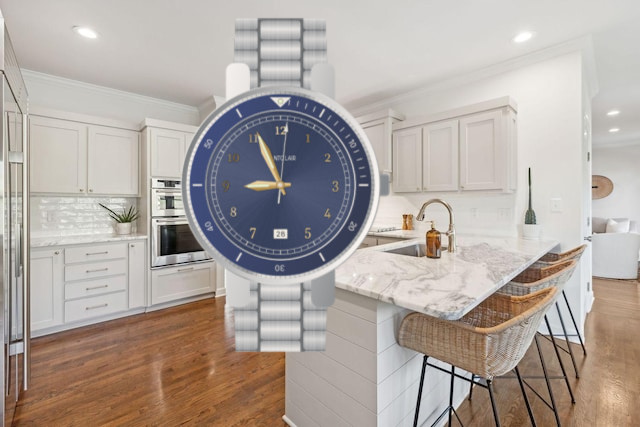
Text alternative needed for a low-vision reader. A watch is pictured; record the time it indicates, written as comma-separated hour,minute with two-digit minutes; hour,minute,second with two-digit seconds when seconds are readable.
8,56,01
